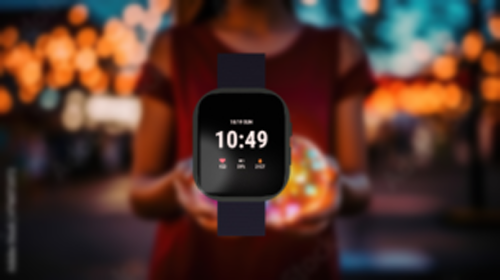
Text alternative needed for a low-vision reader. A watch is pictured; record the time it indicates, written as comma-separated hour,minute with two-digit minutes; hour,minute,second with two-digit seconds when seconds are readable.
10,49
